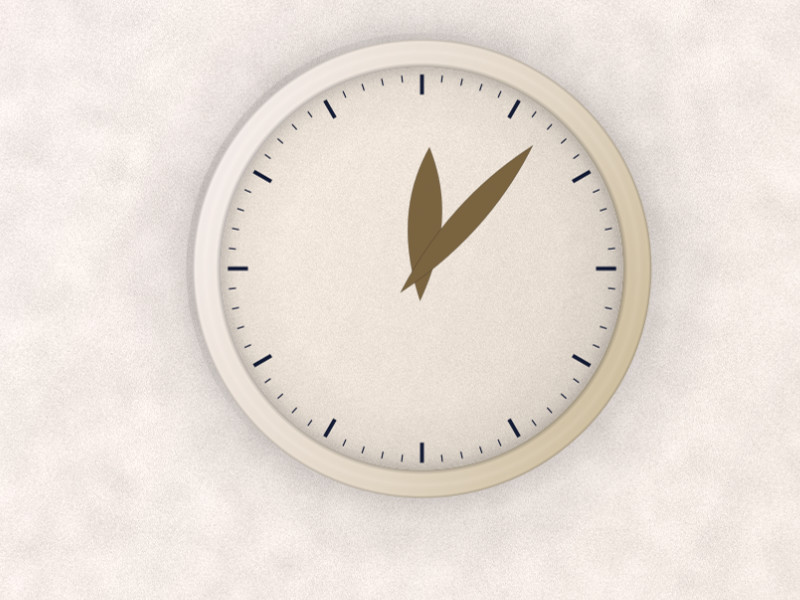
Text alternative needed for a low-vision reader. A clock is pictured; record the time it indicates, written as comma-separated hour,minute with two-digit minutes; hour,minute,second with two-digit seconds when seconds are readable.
12,07
